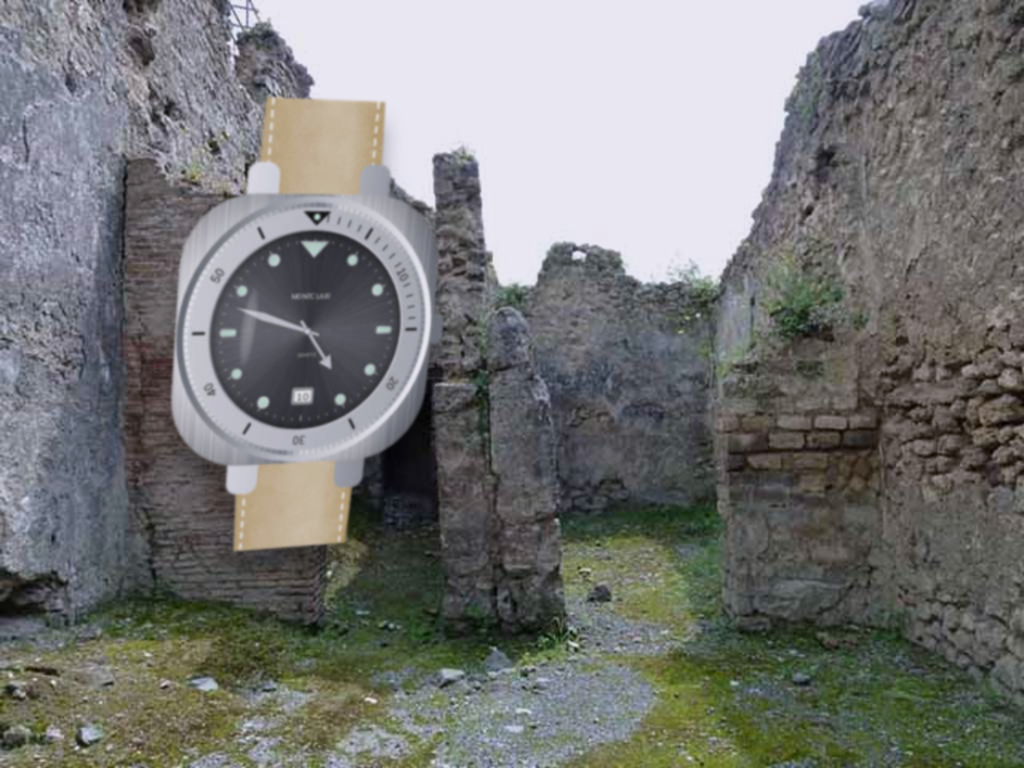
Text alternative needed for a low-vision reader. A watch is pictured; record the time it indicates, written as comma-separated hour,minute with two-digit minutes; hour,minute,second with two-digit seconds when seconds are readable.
4,48
